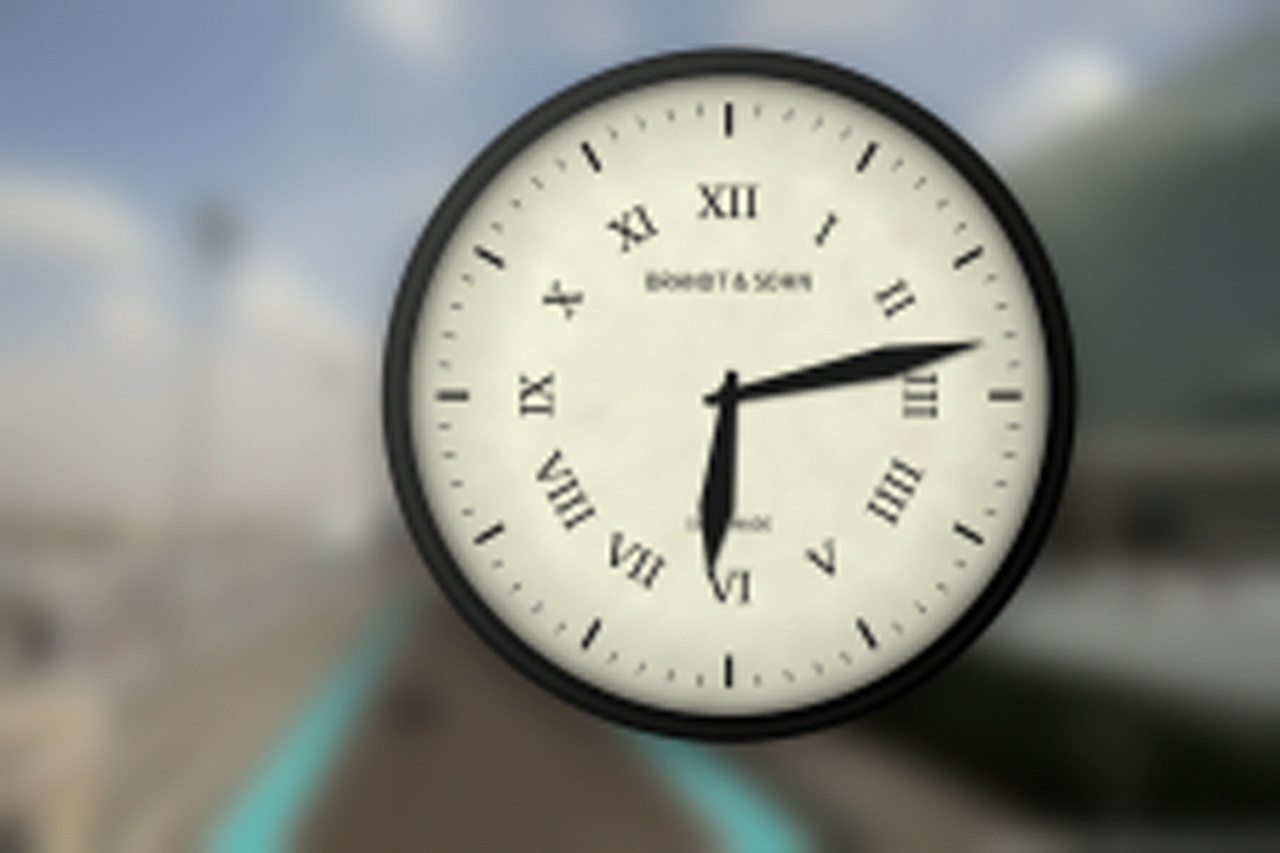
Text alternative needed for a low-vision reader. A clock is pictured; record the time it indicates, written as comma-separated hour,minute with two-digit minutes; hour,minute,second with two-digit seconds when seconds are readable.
6,13
